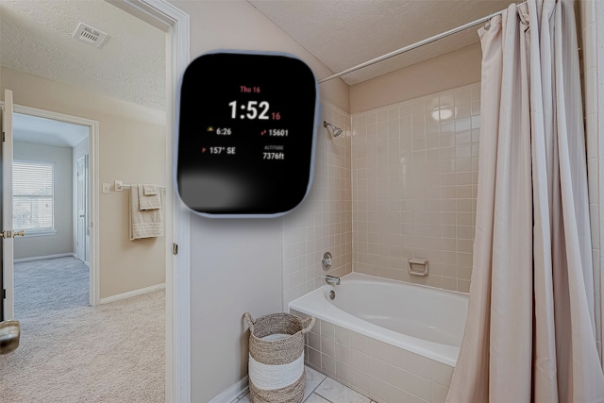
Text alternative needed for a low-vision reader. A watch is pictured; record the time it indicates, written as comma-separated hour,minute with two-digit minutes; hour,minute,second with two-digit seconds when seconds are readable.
1,52,16
